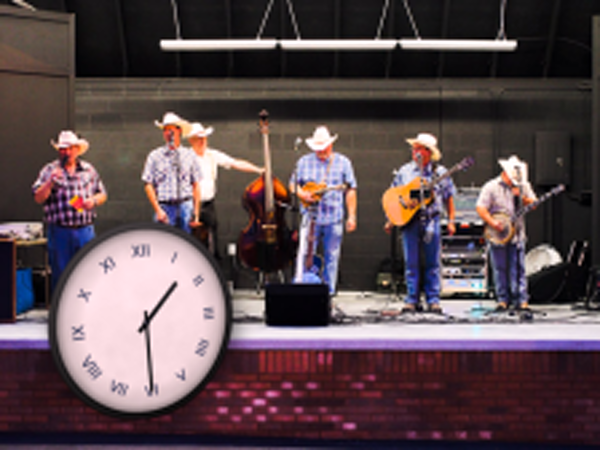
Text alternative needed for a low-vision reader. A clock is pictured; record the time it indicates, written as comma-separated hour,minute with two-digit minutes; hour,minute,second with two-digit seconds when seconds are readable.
1,30
